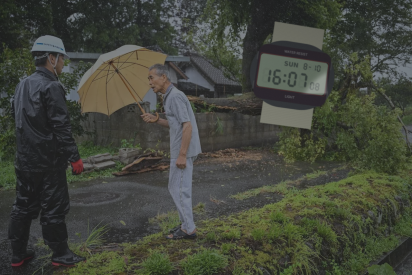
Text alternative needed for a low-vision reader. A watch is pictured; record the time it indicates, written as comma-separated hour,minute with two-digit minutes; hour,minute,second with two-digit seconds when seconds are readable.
16,07,08
